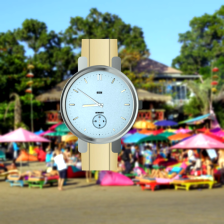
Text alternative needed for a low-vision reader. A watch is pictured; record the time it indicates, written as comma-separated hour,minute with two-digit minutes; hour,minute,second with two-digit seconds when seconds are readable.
8,51
